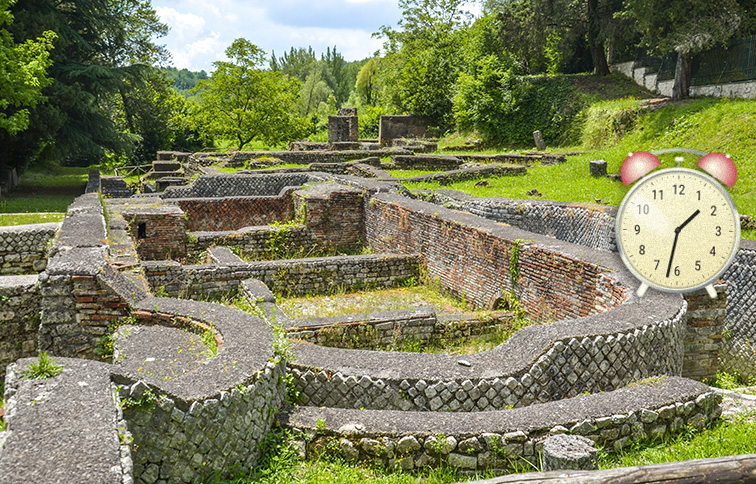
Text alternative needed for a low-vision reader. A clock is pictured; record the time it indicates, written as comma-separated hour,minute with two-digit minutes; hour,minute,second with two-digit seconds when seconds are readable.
1,32
